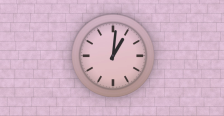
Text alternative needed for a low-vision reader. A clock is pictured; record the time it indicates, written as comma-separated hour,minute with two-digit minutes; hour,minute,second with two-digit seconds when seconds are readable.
1,01
